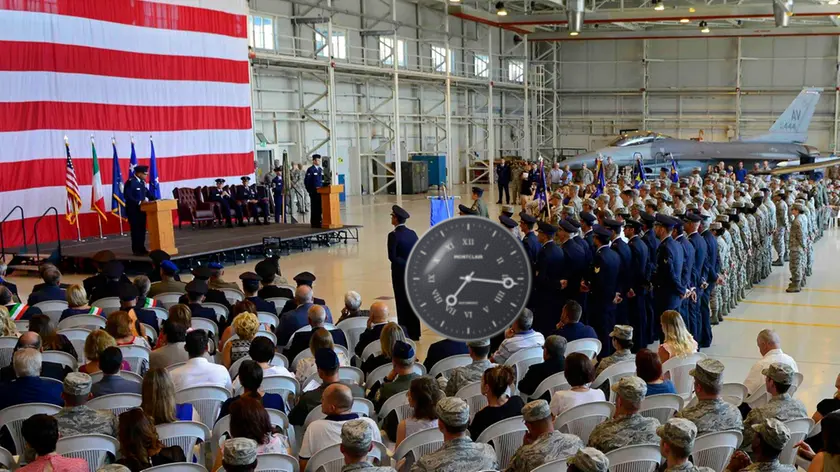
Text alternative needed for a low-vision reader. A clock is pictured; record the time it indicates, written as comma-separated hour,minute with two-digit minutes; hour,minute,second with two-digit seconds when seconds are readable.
7,16
